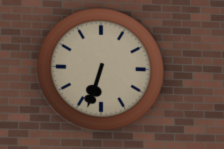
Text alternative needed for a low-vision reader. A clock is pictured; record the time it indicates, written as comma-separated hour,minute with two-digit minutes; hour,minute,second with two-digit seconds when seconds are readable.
6,33
